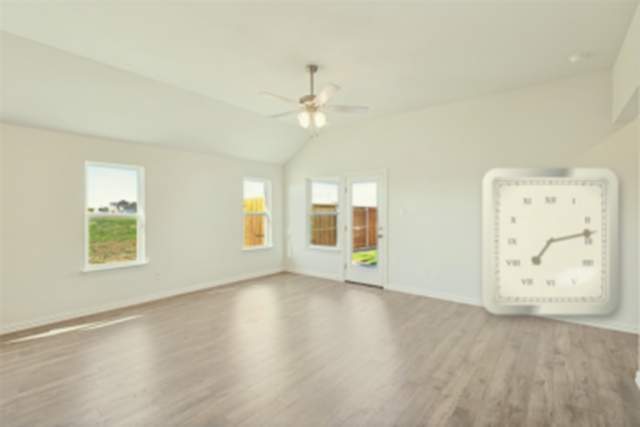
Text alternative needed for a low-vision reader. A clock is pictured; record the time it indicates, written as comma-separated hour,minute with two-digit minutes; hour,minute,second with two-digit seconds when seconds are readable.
7,13
